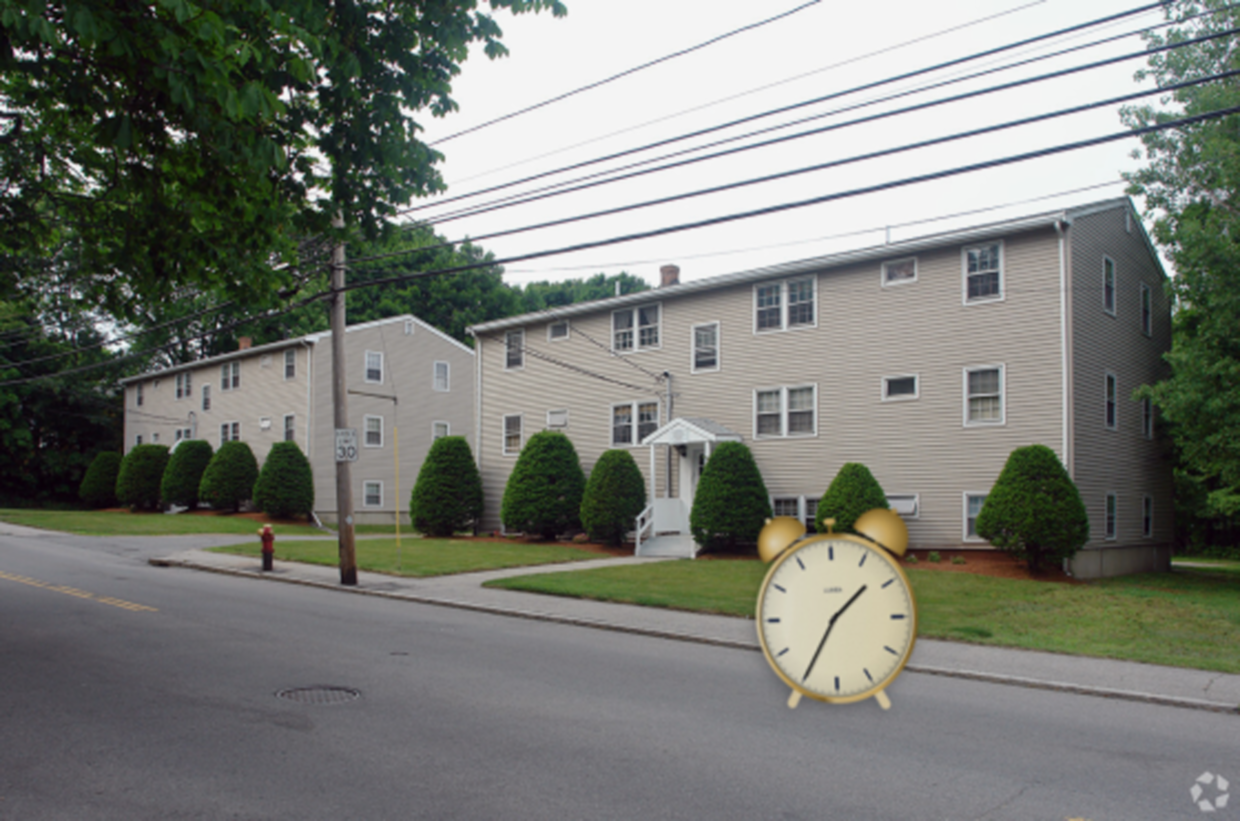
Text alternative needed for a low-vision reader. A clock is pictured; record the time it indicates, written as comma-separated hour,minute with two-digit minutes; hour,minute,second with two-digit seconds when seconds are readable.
1,35
